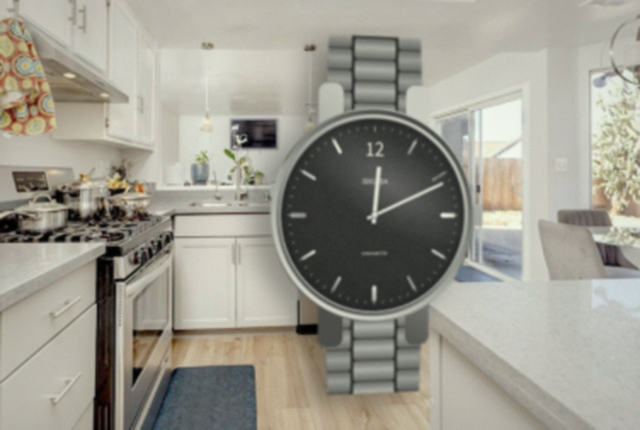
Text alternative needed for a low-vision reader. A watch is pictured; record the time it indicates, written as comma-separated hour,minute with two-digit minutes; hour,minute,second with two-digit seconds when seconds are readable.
12,11
